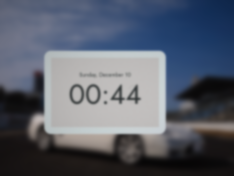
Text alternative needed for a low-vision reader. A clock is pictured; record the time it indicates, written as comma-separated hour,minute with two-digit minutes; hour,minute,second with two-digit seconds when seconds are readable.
0,44
